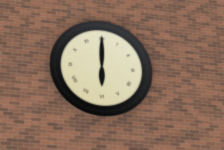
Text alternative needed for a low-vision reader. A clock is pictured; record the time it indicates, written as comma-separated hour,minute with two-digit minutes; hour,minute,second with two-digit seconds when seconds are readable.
6,00
